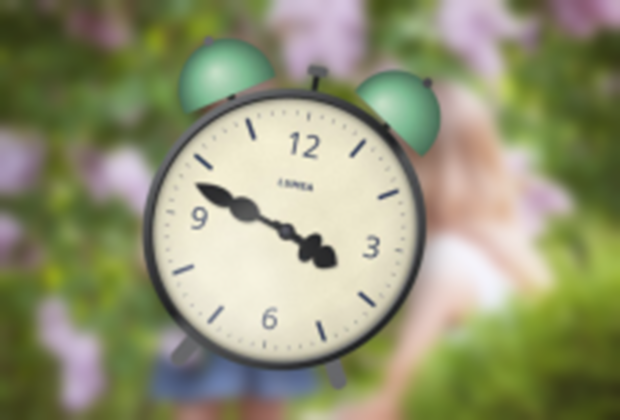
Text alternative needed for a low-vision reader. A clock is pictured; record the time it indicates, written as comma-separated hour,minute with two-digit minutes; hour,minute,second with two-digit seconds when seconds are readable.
3,48
